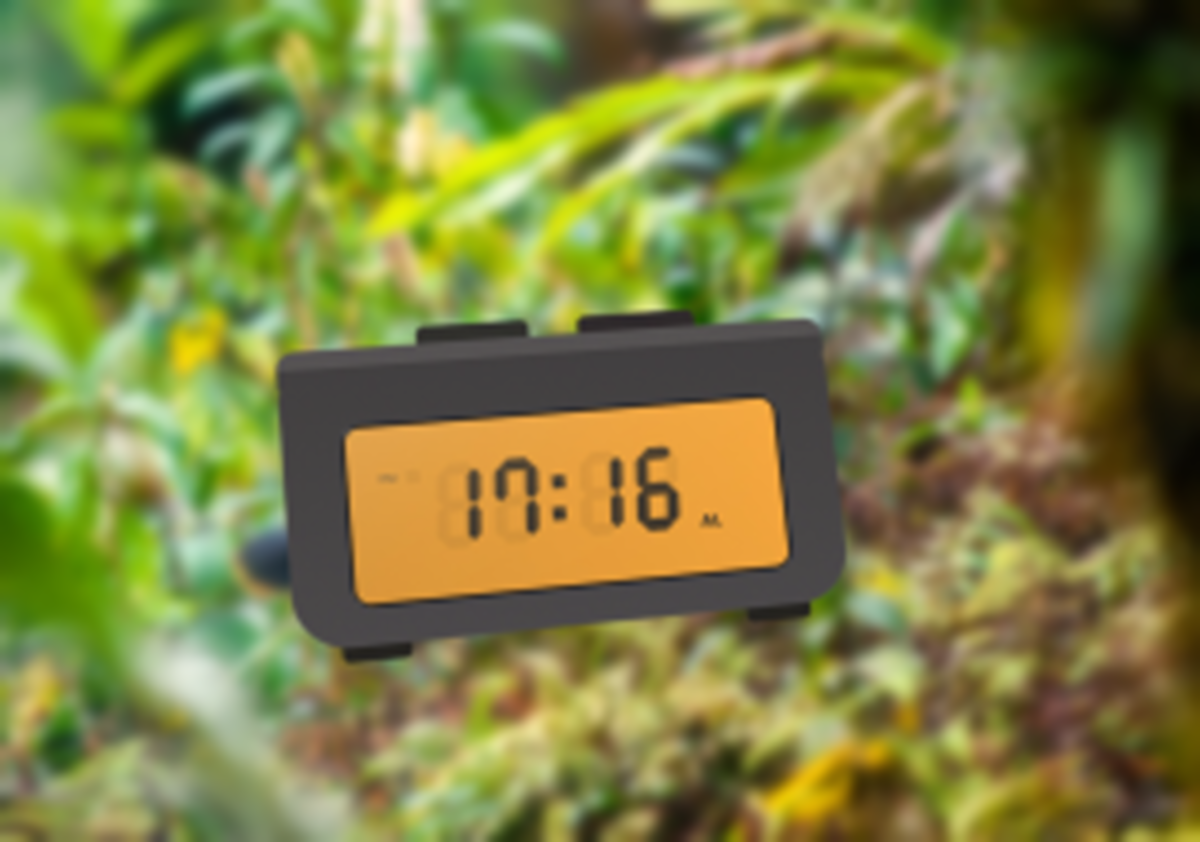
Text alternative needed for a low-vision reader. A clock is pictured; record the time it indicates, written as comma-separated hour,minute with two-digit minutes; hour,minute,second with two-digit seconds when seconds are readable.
17,16
